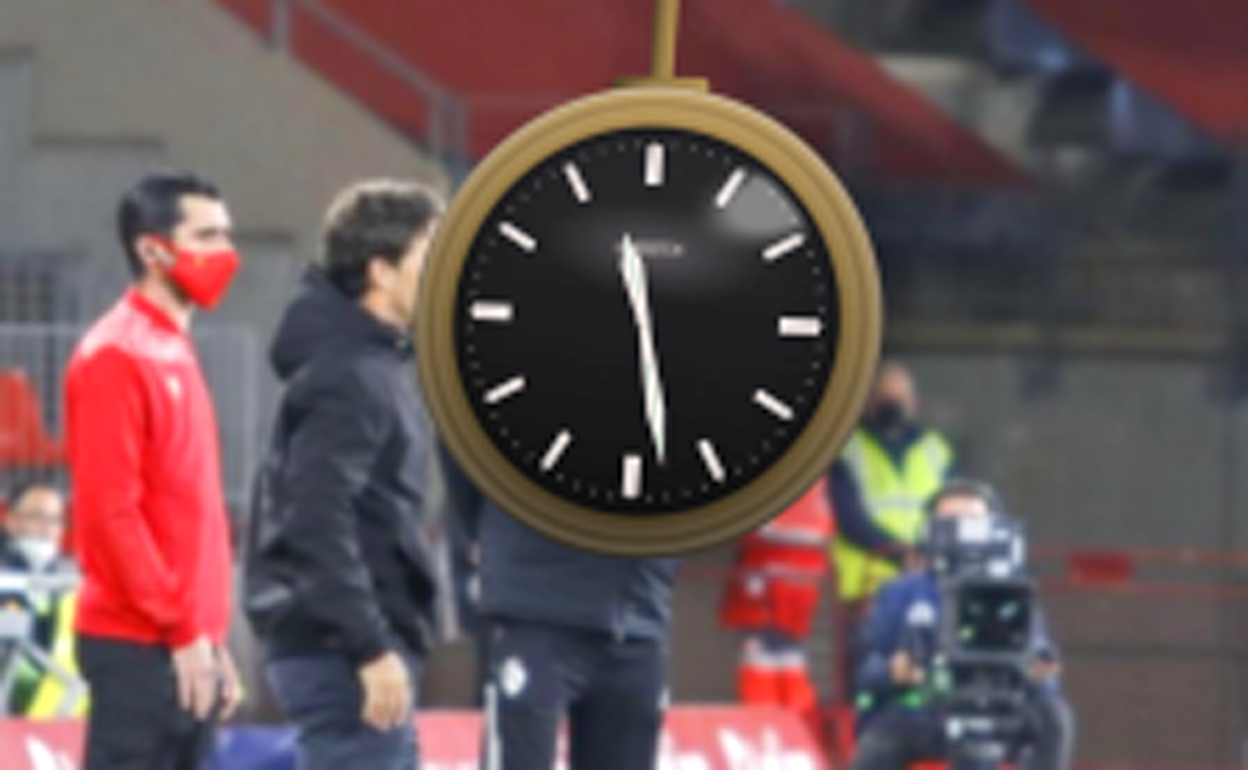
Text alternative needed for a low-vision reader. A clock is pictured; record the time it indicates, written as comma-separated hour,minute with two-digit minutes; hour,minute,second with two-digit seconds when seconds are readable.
11,28
